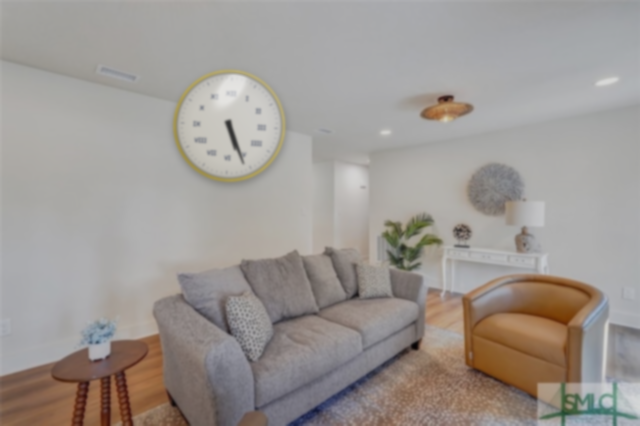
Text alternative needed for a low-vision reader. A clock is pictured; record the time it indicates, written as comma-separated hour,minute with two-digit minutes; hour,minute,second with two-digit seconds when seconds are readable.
5,26
